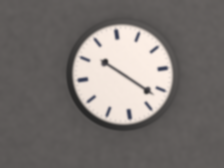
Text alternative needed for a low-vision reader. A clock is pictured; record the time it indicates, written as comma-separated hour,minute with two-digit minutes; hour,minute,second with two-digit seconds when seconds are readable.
10,22
